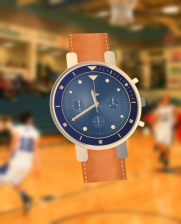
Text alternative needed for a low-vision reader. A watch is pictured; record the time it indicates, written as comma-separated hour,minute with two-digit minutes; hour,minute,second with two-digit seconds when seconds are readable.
11,40
